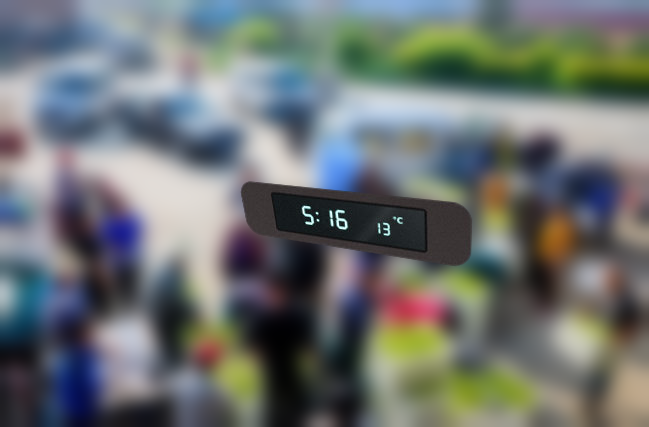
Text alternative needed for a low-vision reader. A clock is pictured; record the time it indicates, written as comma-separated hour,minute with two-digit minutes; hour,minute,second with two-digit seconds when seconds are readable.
5,16
